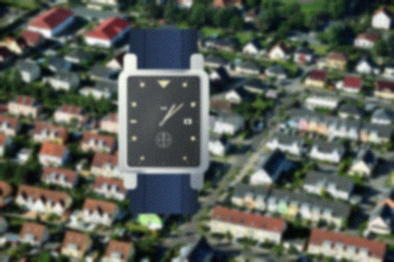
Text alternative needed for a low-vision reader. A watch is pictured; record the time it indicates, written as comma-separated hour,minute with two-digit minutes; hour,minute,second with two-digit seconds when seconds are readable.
1,08
